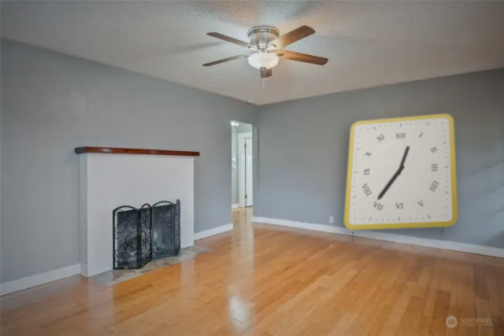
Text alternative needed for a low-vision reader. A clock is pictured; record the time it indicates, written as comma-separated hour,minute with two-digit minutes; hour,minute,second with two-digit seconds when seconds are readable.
12,36
